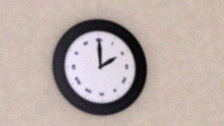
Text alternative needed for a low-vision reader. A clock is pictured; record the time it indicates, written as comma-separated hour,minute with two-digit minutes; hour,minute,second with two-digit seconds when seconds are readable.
2,00
